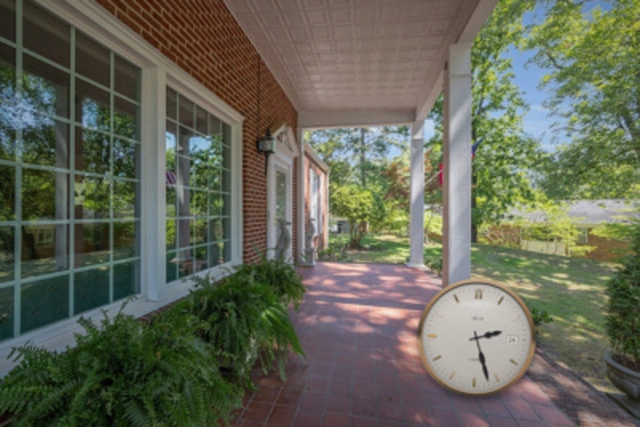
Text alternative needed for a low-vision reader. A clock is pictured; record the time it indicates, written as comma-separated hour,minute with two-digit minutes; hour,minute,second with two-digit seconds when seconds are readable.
2,27
